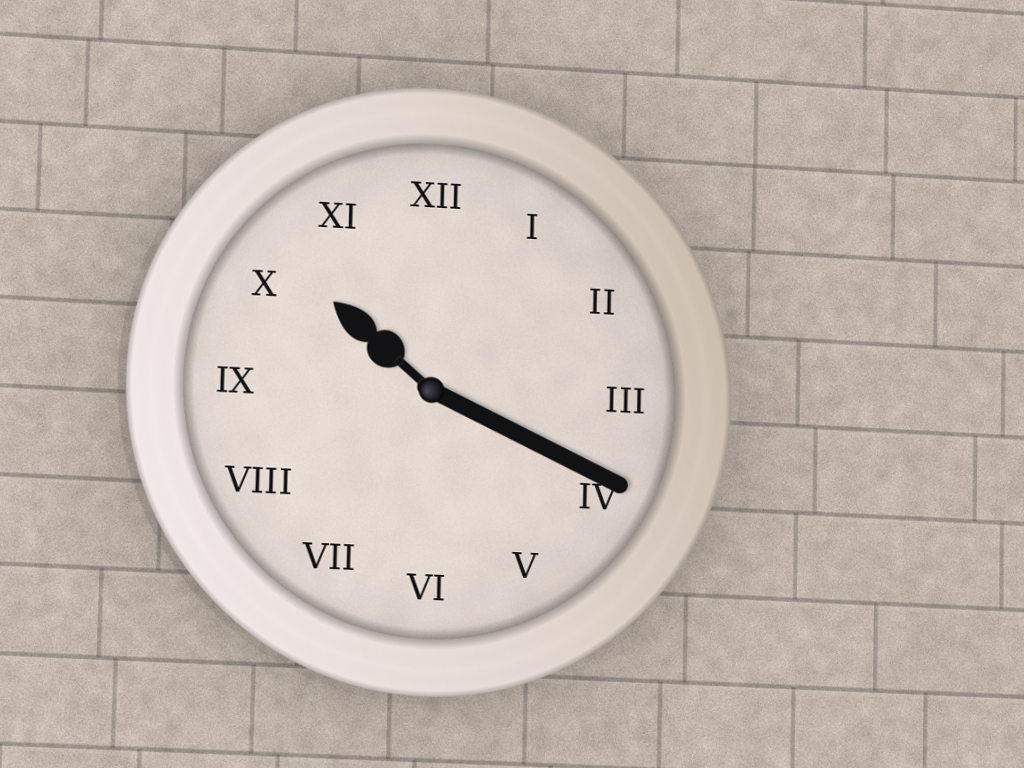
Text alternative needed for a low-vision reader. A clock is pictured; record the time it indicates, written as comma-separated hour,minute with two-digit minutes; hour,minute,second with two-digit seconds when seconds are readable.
10,19
